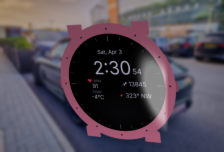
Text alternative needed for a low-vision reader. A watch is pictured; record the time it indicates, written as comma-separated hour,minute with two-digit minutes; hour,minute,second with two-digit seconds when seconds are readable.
2,30
